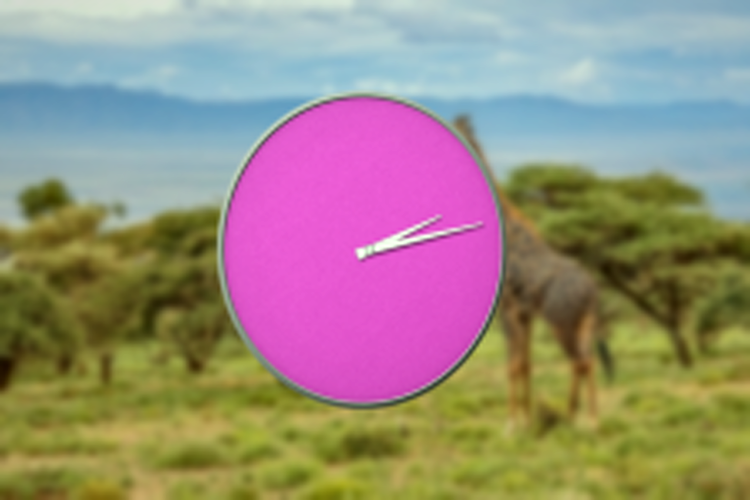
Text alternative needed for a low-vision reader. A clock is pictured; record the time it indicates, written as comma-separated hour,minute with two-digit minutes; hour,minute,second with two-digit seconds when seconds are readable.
2,13
